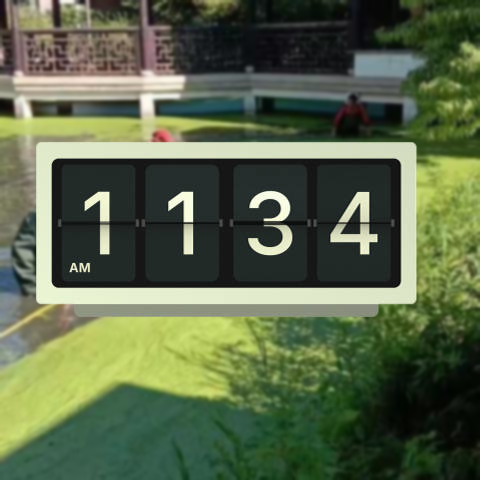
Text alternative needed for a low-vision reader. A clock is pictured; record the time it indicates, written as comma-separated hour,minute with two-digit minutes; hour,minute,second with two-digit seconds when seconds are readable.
11,34
